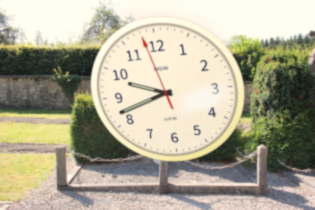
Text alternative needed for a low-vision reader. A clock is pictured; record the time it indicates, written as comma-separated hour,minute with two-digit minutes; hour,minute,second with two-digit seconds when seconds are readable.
9,41,58
